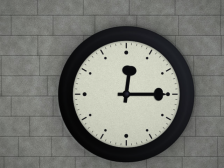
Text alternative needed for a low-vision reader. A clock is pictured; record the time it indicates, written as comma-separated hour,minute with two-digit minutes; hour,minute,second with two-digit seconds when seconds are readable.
12,15
